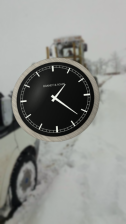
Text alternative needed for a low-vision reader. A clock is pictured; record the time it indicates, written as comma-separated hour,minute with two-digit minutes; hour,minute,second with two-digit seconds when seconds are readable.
1,22
